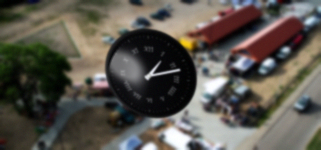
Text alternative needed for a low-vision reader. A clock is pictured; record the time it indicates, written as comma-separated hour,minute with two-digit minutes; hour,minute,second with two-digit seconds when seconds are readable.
1,12
